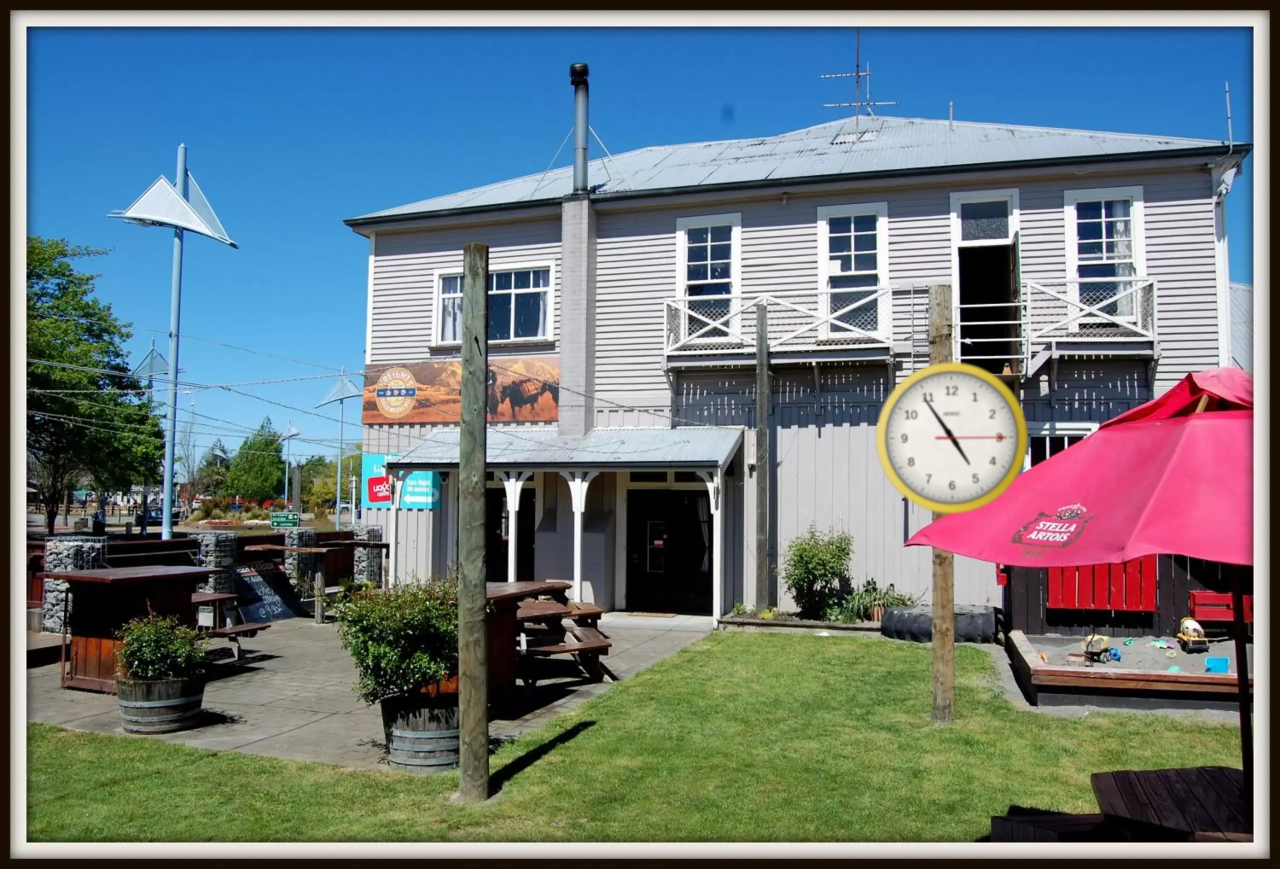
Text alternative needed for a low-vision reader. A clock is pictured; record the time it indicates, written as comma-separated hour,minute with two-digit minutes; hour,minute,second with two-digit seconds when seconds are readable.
4,54,15
